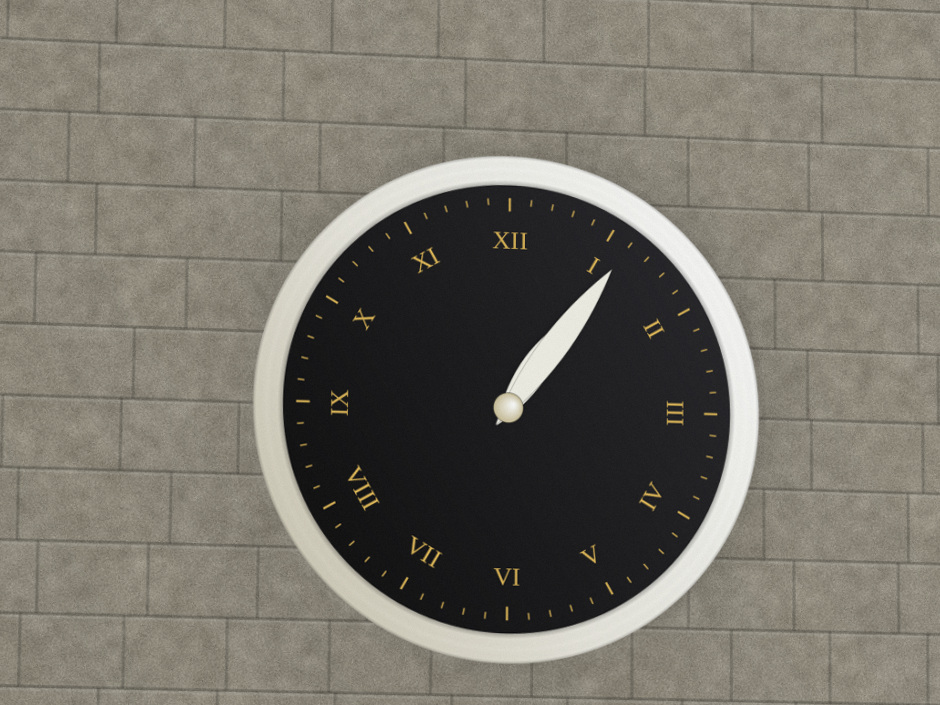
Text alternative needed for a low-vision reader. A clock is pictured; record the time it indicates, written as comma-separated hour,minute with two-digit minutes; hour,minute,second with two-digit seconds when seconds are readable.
1,06
